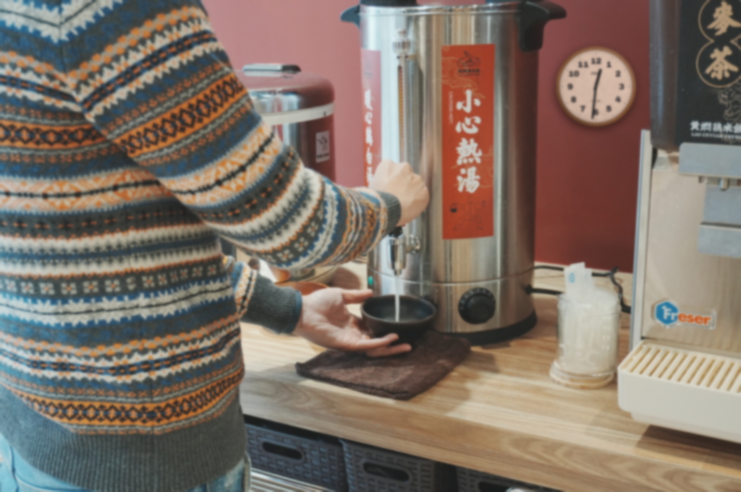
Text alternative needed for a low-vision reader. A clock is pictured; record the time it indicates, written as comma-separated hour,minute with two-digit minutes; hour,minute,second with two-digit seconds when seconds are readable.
12,31
